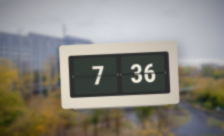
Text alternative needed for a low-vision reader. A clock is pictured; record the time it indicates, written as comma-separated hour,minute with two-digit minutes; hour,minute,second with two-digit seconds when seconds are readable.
7,36
